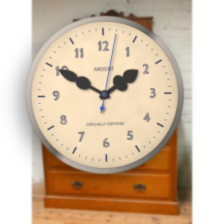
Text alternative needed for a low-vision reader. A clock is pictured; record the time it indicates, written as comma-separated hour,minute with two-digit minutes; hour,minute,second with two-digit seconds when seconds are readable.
1,50,02
